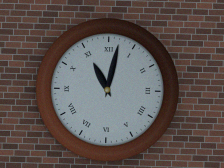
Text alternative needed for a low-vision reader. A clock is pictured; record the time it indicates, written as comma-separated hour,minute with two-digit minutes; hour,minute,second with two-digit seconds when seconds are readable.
11,02
